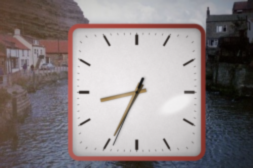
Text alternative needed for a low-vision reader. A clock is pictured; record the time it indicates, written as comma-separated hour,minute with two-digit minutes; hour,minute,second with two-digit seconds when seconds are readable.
8,34,34
